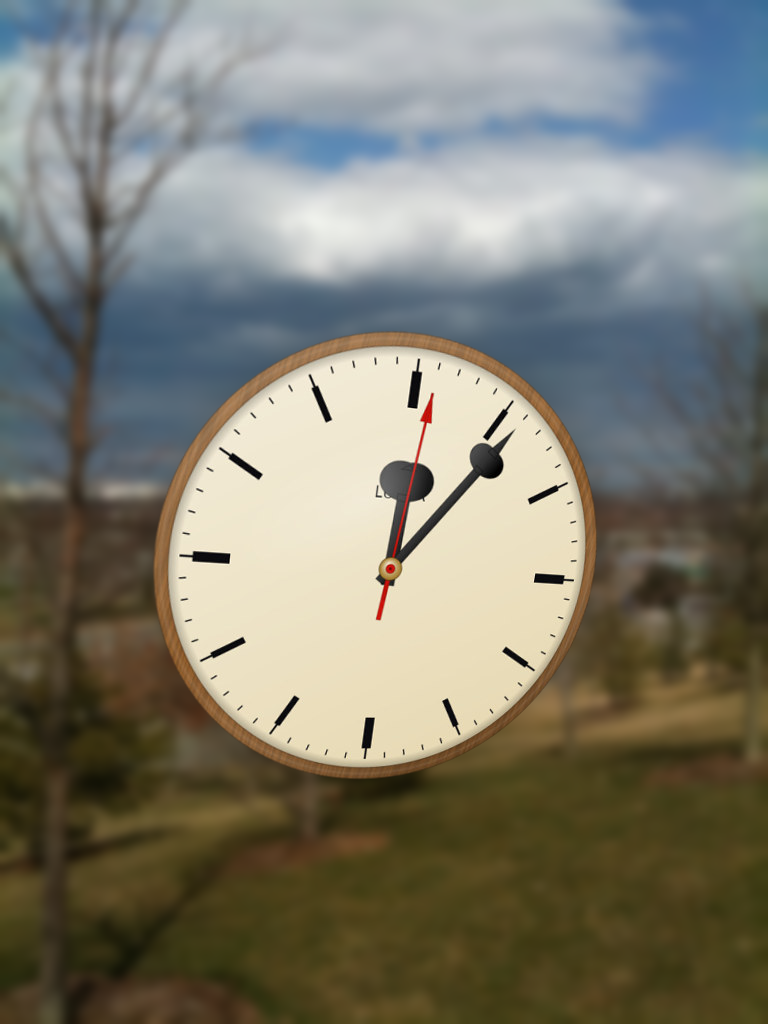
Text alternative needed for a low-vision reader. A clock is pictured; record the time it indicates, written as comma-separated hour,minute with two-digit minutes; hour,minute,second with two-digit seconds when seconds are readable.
12,06,01
